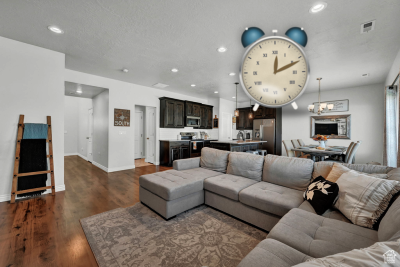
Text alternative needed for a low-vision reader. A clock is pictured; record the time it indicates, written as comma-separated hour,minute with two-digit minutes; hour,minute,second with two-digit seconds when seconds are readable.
12,11
